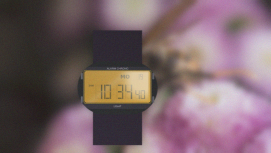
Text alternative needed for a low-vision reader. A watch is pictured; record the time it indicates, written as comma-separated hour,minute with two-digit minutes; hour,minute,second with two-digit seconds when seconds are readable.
10,34,40
